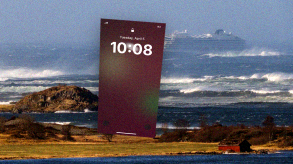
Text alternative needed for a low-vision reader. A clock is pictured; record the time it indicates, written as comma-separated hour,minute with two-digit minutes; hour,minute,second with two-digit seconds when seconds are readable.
10,08
